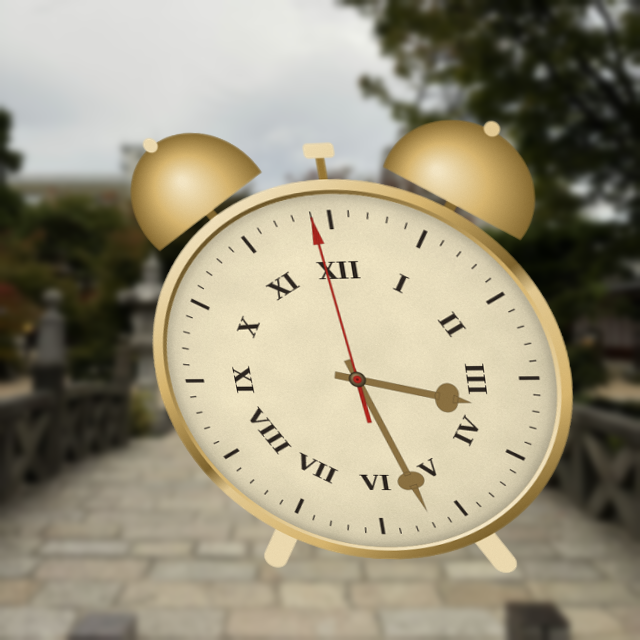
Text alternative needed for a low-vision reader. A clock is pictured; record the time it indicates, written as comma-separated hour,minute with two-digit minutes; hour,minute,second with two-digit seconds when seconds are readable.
3,26,59
